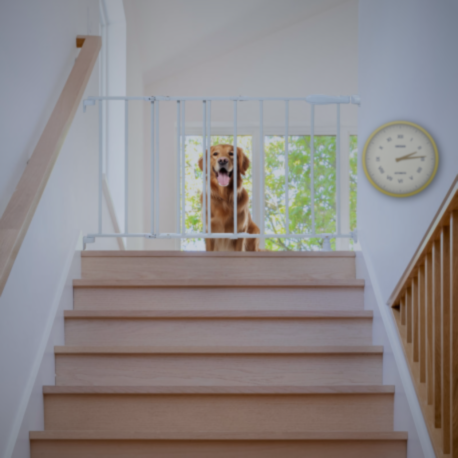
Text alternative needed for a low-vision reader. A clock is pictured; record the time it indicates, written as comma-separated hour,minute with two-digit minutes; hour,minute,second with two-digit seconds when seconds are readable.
2,14
